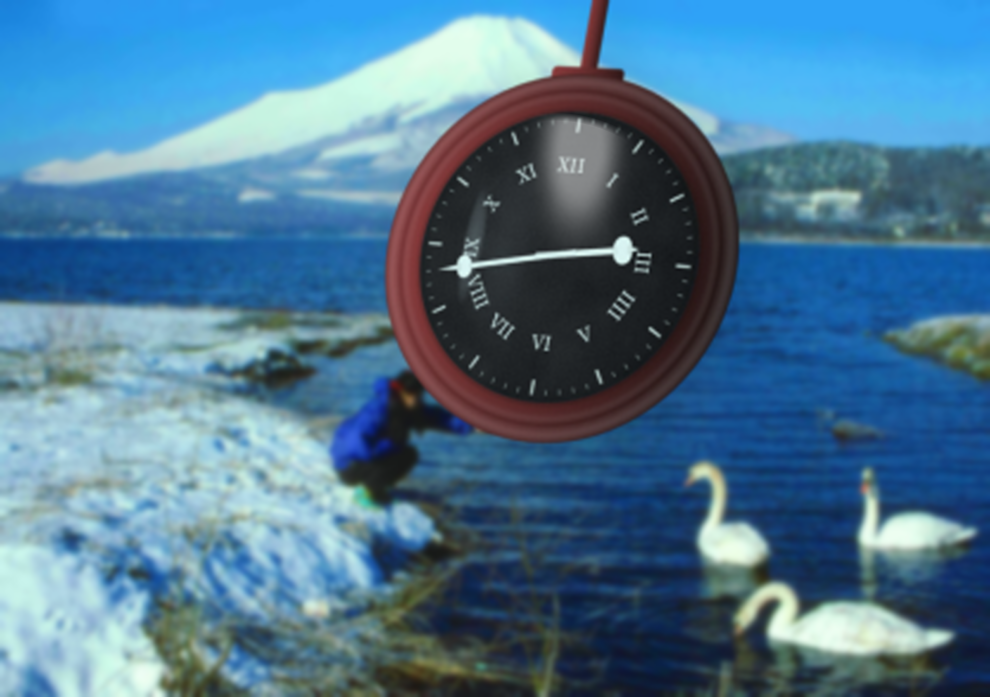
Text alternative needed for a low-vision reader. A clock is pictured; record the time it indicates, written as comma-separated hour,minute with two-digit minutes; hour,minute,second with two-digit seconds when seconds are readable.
2,43
